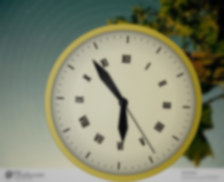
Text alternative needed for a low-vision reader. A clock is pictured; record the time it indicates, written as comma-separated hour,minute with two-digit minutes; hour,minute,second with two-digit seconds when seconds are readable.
5,53,24
